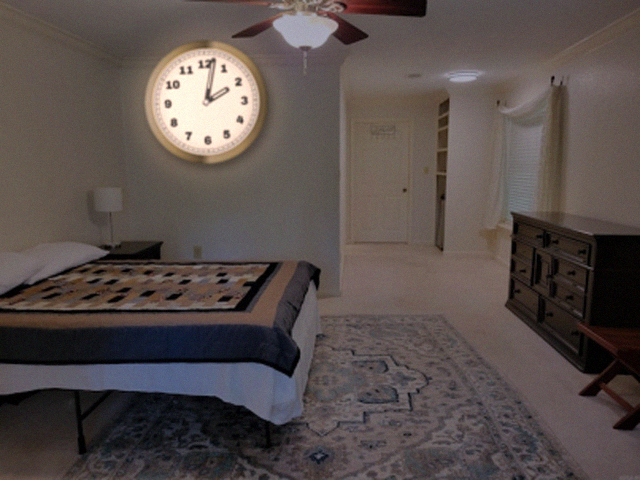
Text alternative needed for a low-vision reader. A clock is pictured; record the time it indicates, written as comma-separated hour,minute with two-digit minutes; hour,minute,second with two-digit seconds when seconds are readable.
2,02
